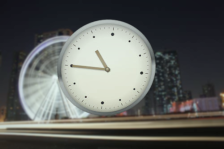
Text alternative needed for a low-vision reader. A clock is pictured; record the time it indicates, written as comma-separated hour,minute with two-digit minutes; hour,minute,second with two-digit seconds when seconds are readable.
10,45
